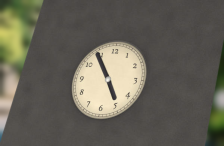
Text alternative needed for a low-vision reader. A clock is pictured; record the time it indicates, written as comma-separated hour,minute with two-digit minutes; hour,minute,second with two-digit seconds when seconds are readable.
4,54
